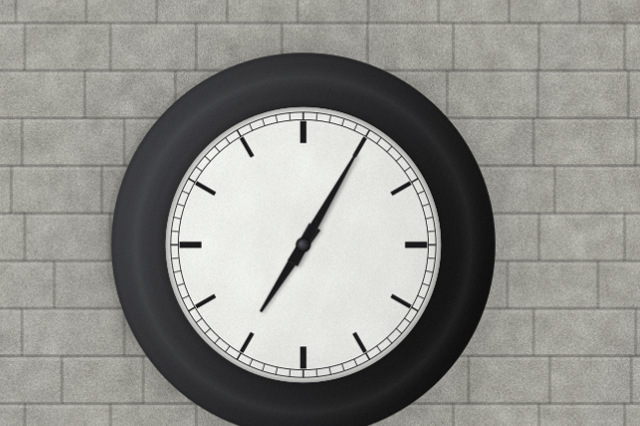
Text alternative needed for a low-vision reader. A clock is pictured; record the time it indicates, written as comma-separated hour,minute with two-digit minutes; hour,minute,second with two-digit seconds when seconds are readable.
7,05
